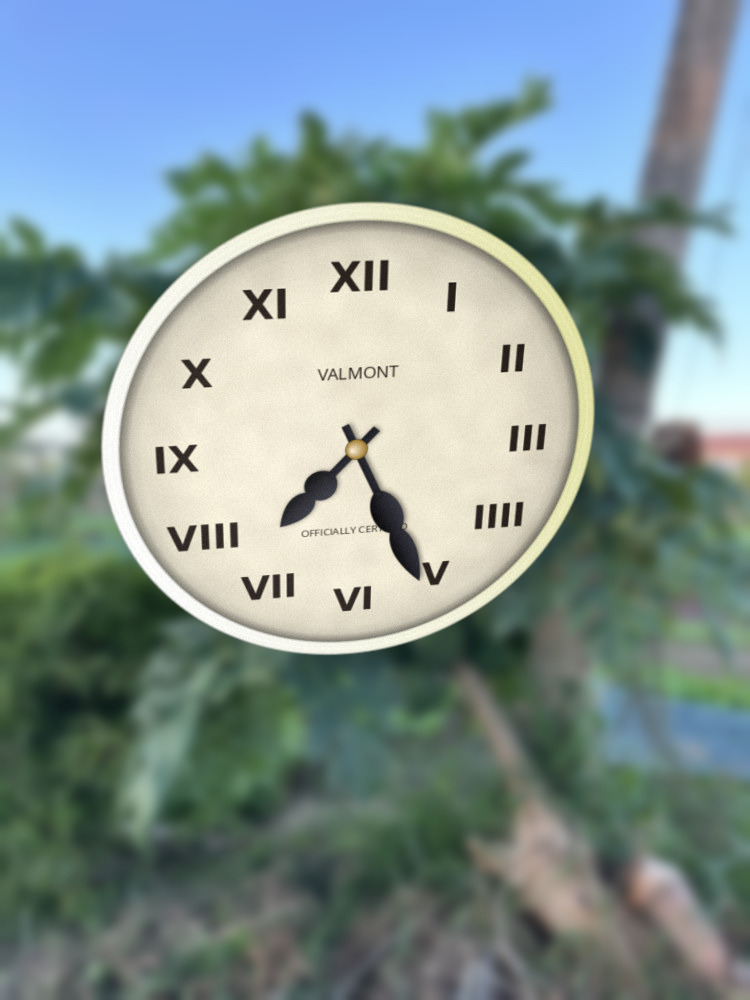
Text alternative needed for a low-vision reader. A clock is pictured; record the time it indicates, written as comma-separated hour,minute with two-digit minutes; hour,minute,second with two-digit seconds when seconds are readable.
7,26
